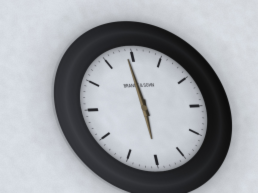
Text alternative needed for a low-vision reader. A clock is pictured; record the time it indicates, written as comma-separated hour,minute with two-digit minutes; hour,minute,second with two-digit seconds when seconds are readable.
5,59
